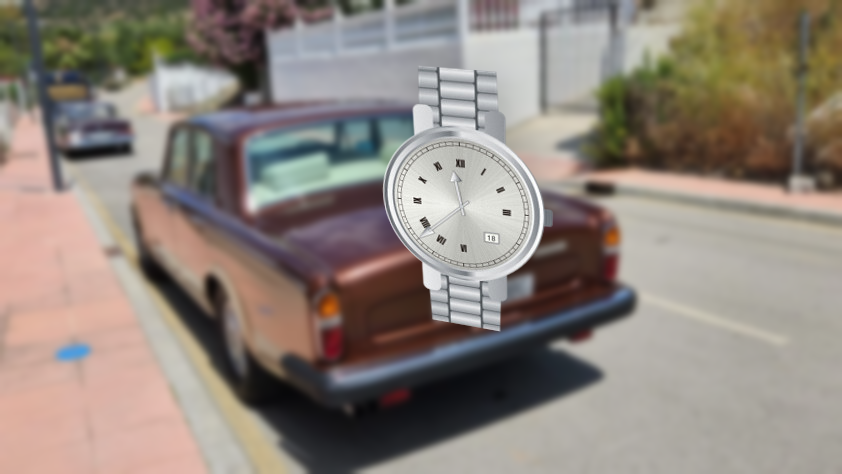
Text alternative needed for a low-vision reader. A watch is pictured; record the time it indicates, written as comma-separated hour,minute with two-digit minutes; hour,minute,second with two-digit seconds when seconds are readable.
11,38
